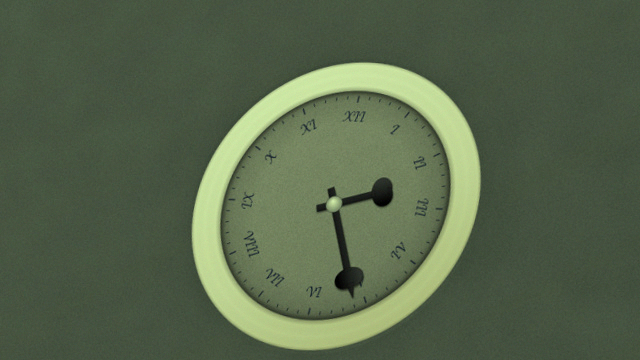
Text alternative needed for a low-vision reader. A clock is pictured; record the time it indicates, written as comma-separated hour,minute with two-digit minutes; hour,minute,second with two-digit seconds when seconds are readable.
2,26
